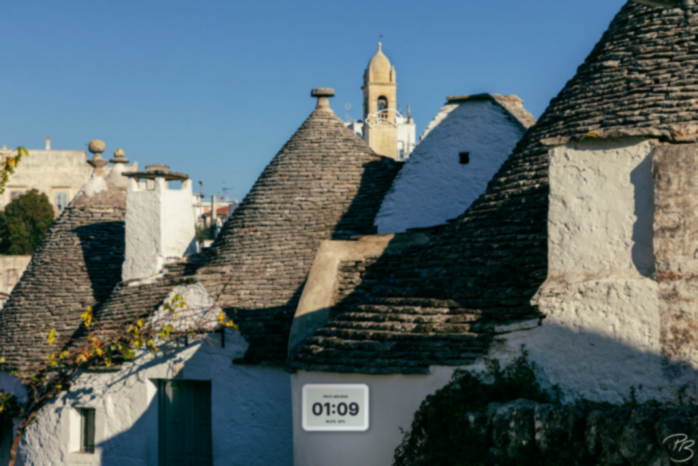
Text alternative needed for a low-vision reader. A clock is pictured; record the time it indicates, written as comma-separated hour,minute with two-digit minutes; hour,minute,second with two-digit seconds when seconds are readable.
1,09
